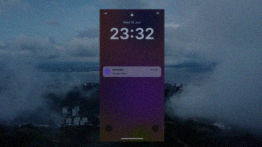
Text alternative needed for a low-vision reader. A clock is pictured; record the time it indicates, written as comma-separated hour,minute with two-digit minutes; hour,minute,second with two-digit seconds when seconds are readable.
23,32
